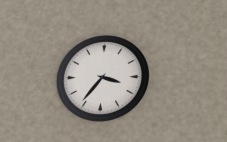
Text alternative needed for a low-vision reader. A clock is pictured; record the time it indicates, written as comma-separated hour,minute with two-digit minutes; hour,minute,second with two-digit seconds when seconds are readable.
3,36
